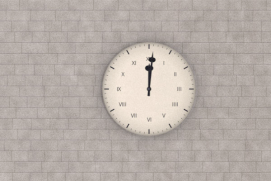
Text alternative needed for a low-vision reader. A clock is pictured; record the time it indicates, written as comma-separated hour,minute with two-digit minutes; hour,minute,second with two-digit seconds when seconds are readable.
12,01
